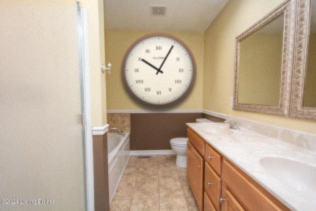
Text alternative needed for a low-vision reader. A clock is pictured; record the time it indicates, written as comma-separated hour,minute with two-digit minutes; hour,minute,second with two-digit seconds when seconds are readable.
10,05
